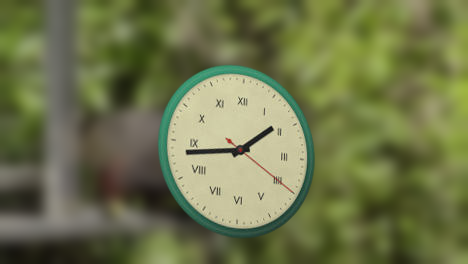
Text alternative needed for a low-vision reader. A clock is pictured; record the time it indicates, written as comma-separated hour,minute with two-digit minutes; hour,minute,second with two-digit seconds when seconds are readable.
1,43,20
